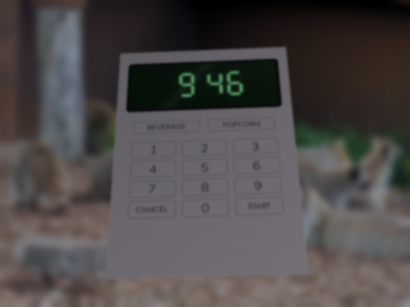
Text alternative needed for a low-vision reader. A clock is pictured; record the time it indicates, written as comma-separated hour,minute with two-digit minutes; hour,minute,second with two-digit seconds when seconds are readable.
9,46
